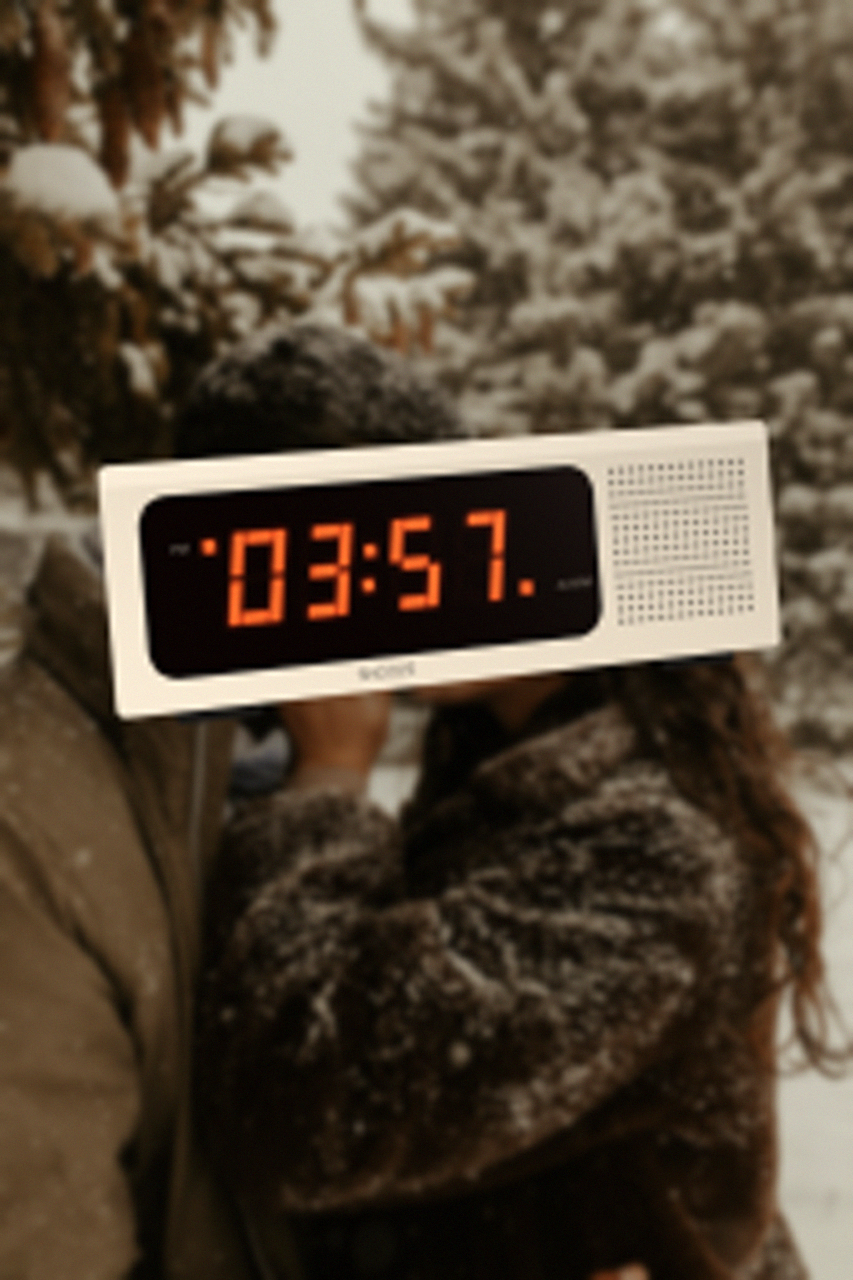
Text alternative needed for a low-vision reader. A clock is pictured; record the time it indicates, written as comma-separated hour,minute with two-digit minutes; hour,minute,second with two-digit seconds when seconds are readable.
3,57
